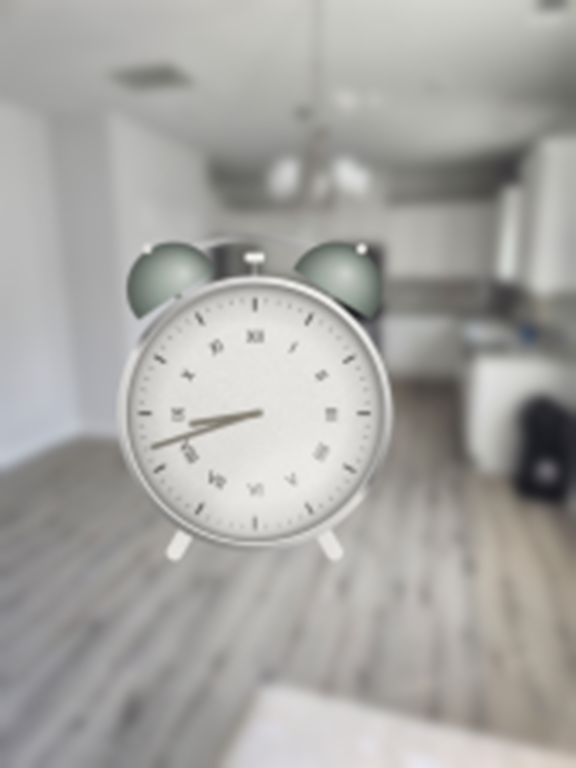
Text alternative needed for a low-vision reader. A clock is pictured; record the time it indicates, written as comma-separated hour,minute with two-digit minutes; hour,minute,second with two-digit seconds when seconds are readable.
8,42
